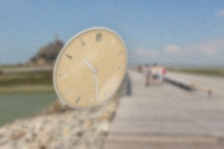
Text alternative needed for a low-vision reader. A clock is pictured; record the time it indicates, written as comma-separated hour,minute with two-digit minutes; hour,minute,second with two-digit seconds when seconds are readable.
10,28
